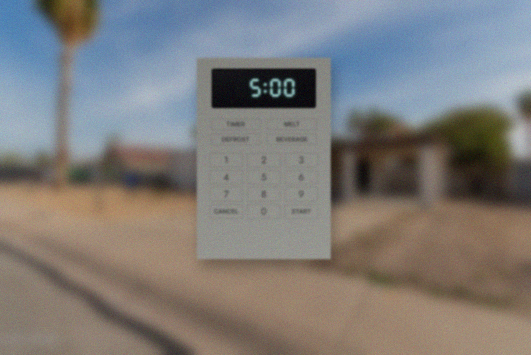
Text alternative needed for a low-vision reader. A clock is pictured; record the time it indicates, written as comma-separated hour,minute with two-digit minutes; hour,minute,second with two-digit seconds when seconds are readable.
5,00
